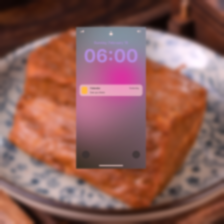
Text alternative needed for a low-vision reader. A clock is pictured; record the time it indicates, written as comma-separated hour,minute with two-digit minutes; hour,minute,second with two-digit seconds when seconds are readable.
6,00
